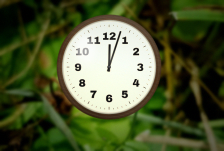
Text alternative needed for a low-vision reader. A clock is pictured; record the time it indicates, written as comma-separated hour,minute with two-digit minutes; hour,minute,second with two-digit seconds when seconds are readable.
12,03
